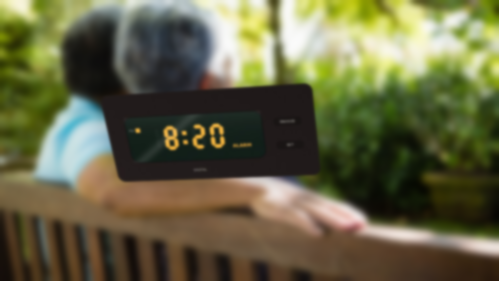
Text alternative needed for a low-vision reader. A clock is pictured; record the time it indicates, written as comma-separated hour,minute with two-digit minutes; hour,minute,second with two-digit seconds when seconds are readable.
8,20
